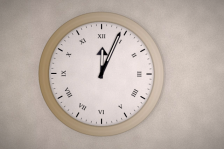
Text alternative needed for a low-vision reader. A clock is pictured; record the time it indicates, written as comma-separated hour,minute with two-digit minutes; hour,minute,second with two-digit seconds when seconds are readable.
12,04
